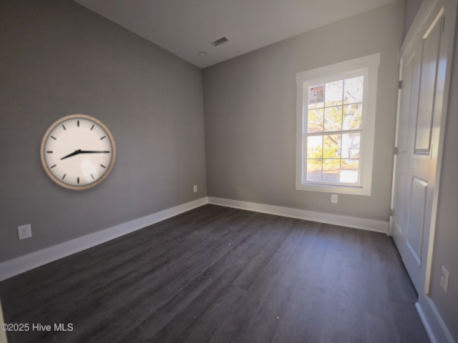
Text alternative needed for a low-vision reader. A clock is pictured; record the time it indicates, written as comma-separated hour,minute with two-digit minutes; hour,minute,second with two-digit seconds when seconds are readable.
8,15
